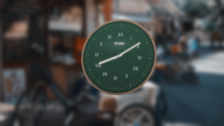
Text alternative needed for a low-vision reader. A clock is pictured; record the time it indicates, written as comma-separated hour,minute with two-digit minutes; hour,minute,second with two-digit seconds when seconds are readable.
8,09
